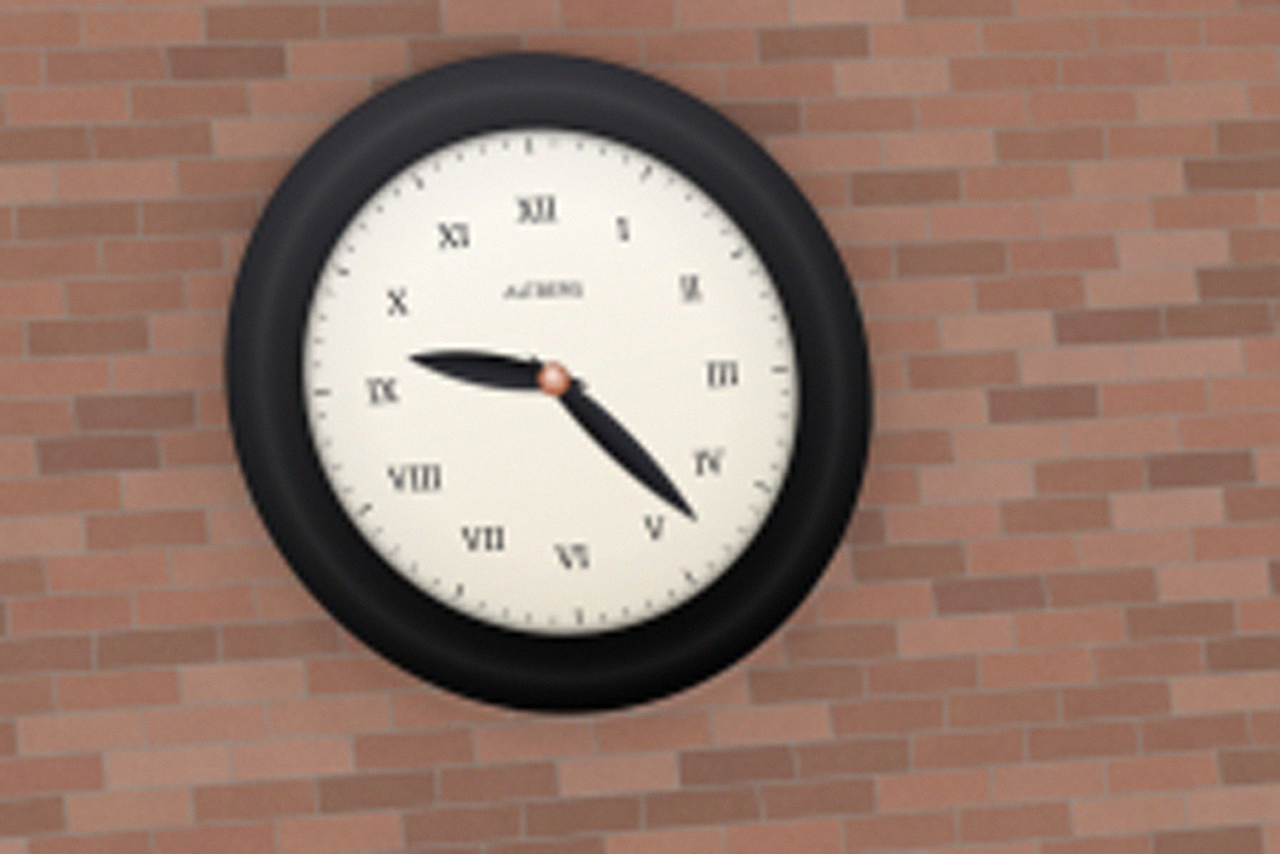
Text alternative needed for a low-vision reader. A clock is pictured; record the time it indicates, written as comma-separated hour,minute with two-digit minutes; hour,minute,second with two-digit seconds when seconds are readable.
9,23
